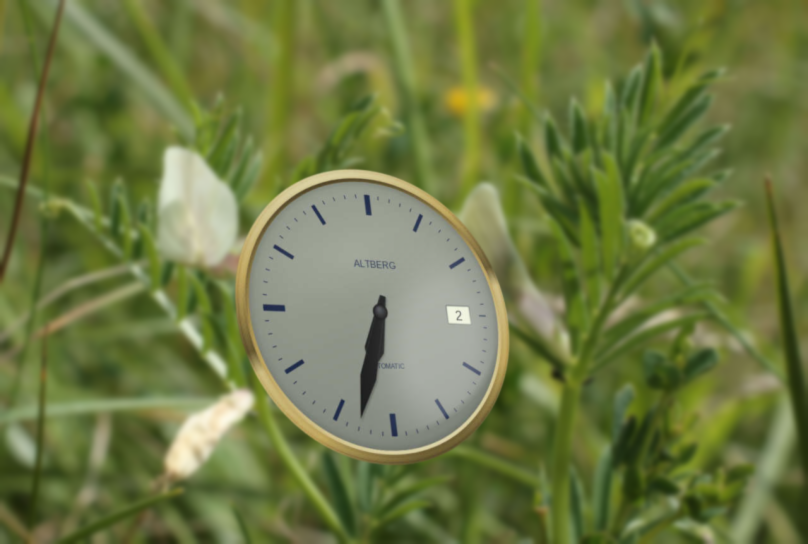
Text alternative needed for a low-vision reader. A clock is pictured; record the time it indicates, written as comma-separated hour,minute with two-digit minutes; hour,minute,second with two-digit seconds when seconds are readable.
6,33
